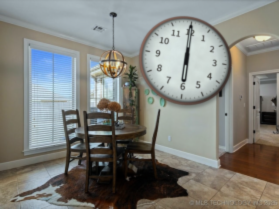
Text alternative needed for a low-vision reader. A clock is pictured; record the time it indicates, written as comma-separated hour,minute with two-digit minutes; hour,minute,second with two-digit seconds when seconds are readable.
6,00
